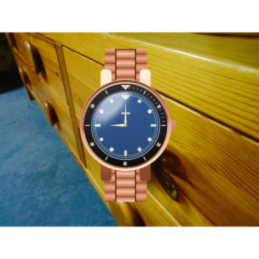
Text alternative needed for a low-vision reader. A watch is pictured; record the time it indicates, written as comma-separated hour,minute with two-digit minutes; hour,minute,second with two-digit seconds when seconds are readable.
9,00
